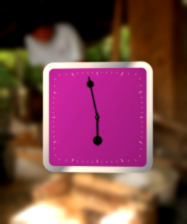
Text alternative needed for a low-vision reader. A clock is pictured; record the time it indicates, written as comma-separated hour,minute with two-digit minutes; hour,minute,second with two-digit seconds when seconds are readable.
5,58
